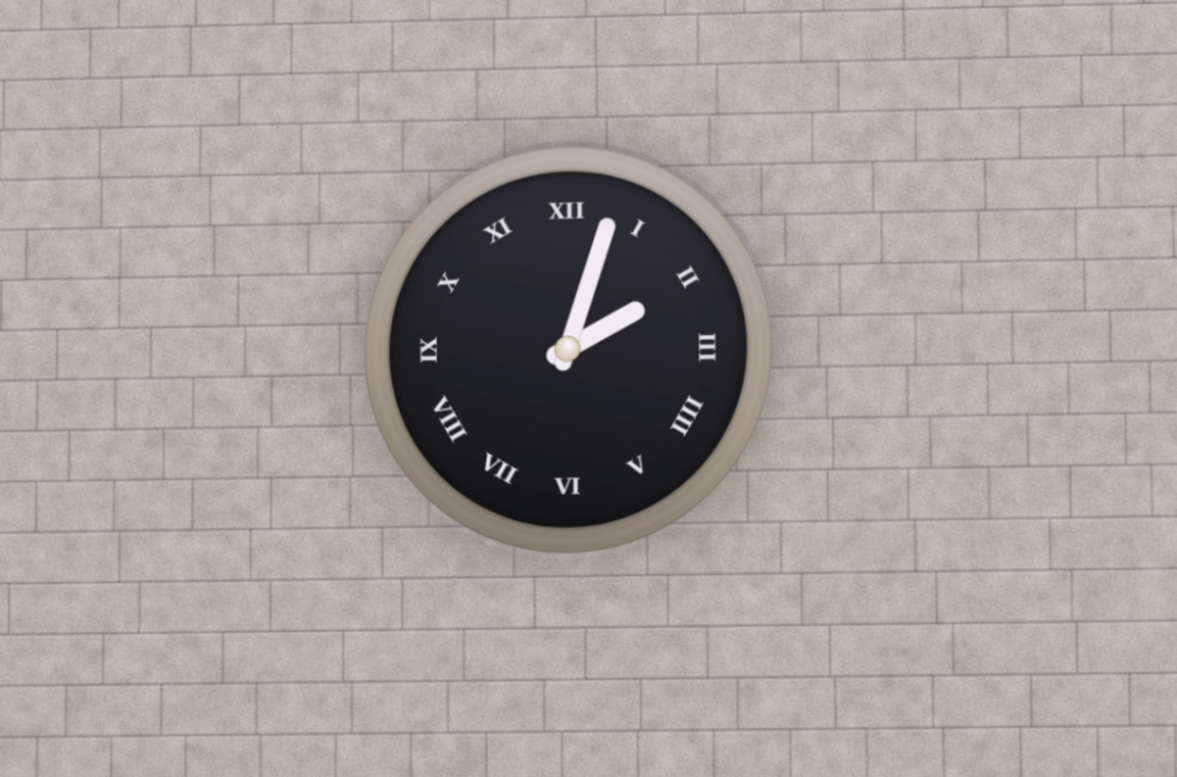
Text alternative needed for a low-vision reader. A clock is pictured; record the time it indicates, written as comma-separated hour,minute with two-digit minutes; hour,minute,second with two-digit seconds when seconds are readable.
2,03
